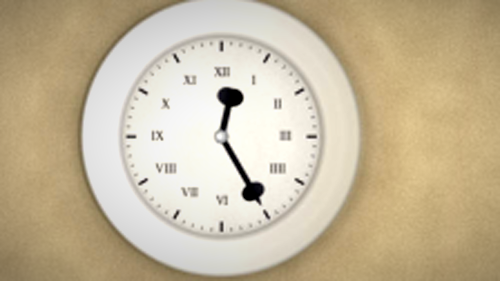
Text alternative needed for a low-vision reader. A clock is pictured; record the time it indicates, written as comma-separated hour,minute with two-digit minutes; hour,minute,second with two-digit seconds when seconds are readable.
12,25
